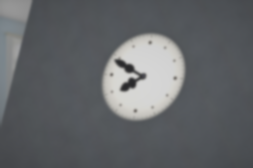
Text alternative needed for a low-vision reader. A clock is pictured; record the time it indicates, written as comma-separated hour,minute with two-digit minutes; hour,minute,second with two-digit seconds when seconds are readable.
7,49
